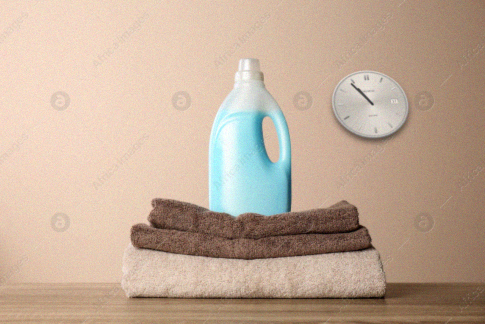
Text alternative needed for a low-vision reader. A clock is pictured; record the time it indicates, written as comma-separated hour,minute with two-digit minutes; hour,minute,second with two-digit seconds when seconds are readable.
10,54
